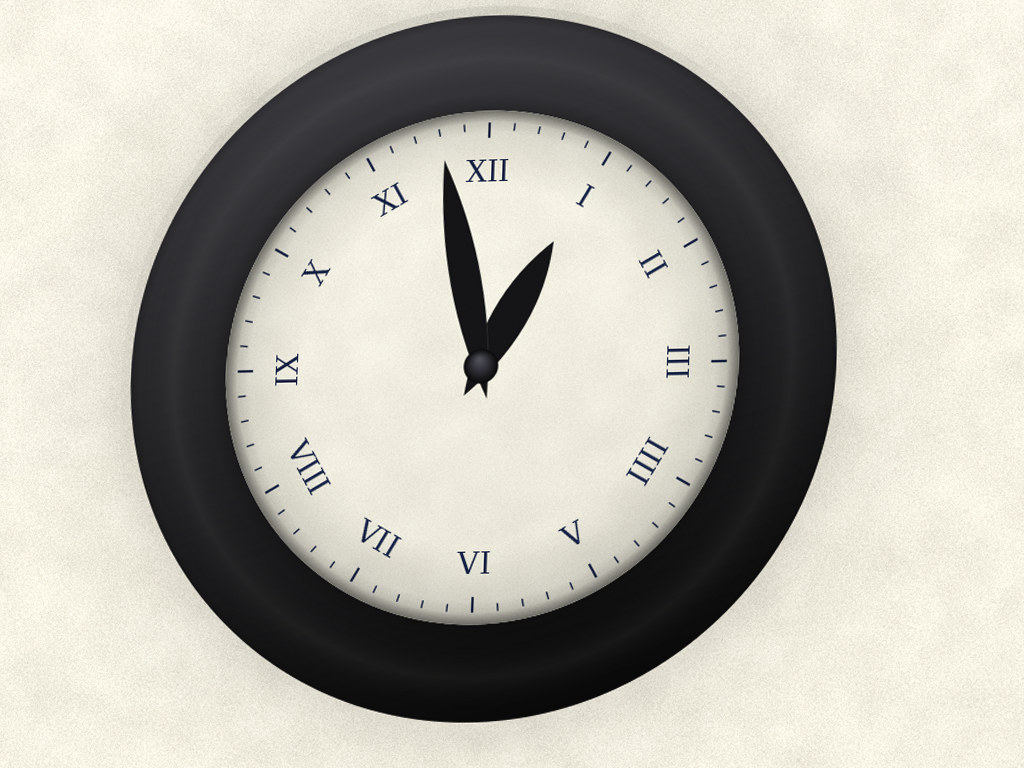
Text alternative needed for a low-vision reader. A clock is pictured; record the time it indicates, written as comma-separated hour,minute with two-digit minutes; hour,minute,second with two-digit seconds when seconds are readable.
12,58
